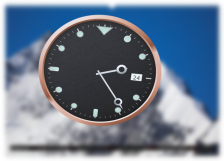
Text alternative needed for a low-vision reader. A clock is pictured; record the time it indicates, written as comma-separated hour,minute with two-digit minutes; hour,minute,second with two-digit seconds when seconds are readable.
2,24
